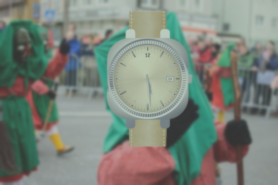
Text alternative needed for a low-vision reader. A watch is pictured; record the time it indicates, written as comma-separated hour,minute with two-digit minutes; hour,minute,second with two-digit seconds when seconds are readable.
5,29
